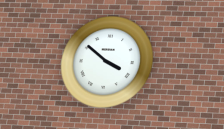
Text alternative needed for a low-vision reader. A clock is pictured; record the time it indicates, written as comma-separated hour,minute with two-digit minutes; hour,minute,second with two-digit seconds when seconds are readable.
3,51
